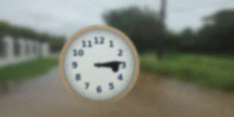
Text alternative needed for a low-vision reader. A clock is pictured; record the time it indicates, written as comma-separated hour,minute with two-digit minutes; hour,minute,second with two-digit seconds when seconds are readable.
3,14
